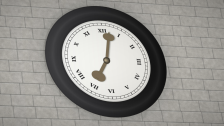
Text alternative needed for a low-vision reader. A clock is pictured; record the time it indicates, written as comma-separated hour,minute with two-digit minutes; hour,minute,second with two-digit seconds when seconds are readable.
7,02
